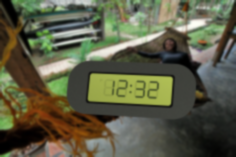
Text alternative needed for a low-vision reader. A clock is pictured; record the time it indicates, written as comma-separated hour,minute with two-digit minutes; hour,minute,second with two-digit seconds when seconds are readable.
12,32
